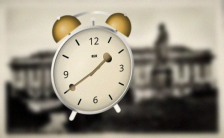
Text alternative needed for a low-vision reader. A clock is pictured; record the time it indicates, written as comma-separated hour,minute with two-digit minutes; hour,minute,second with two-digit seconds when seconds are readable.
1,40
